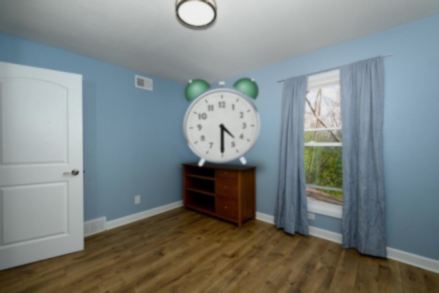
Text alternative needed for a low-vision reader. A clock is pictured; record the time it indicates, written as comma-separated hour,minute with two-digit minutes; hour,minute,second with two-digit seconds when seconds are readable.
4,30
